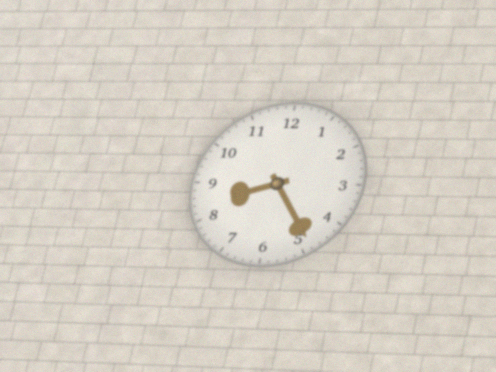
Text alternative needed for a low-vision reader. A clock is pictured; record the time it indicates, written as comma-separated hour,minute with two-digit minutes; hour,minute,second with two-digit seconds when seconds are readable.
8,24
